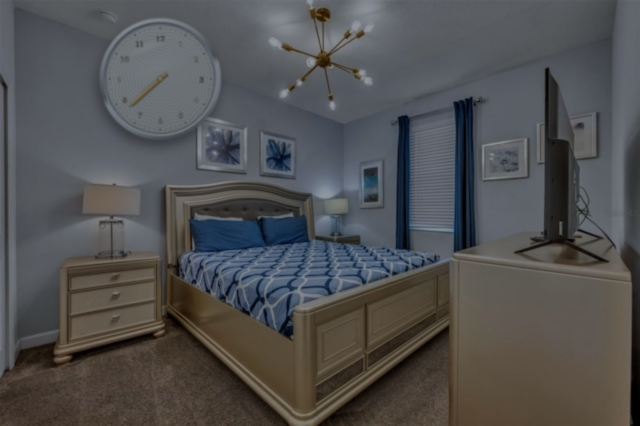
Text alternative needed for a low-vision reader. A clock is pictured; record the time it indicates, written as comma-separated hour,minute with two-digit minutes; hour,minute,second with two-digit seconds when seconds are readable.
7,38
